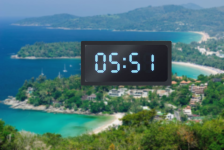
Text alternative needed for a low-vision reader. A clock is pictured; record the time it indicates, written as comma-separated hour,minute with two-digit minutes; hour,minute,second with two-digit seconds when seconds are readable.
5,51
